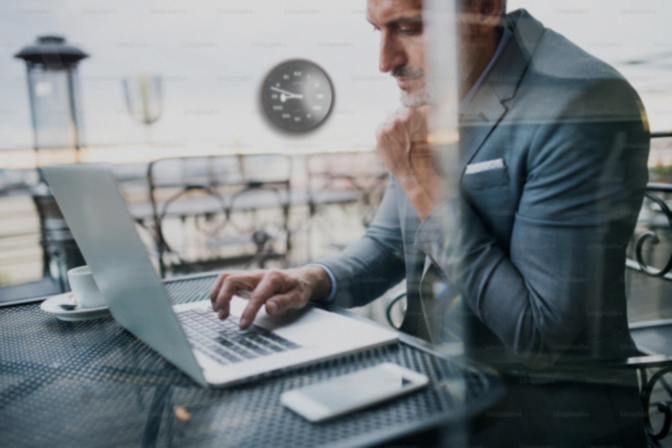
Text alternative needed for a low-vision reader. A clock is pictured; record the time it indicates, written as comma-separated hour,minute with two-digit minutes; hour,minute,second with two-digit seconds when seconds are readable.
8,48
